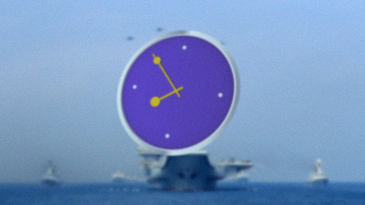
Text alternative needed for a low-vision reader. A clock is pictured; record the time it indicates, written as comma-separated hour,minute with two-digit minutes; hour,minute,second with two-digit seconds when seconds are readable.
7,53
